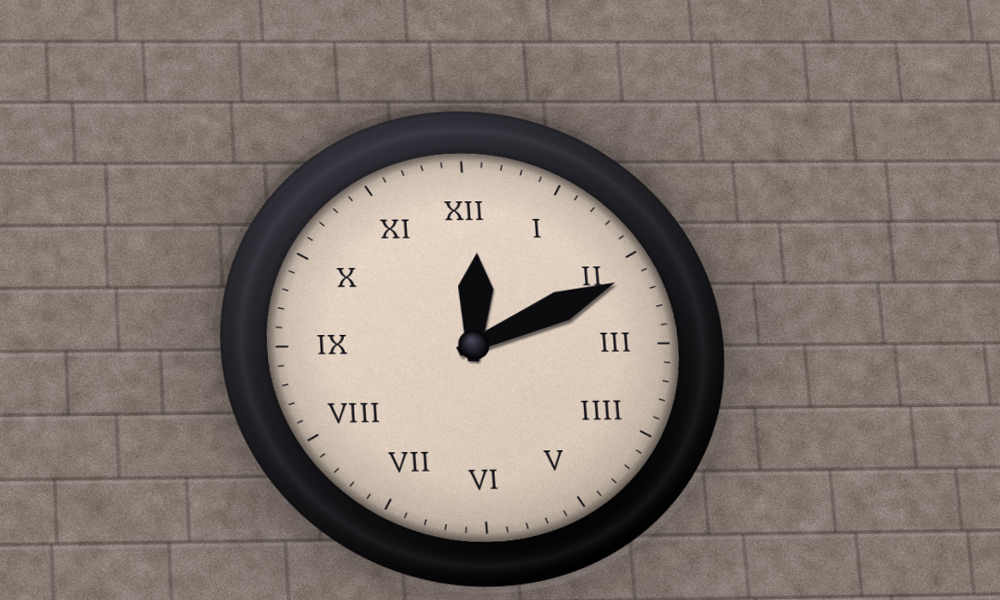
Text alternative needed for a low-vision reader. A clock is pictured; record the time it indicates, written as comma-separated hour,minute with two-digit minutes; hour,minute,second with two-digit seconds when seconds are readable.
12,11
